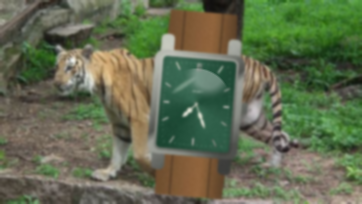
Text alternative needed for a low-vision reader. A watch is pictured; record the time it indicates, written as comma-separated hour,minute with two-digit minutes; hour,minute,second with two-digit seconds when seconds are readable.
7,26
